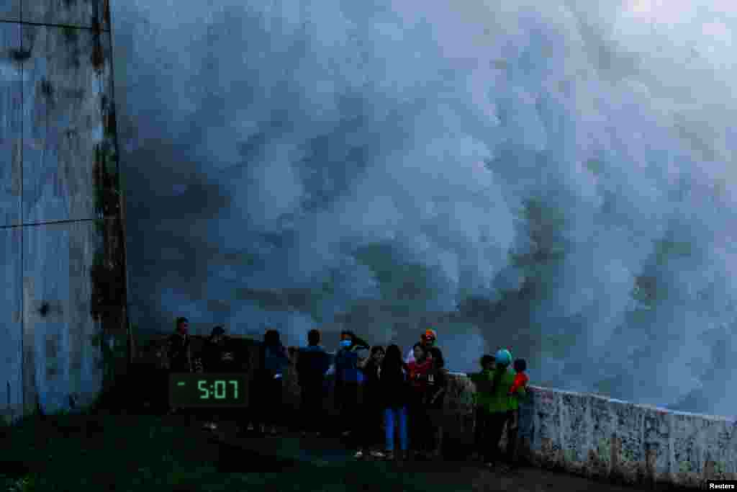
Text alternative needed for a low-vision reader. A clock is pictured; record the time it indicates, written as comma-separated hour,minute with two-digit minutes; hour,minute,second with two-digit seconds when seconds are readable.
5,07
